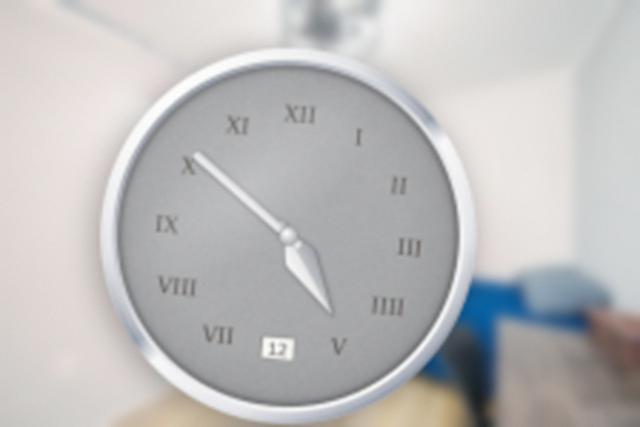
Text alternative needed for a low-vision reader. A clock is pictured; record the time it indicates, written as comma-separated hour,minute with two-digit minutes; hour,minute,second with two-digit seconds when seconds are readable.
4,51
